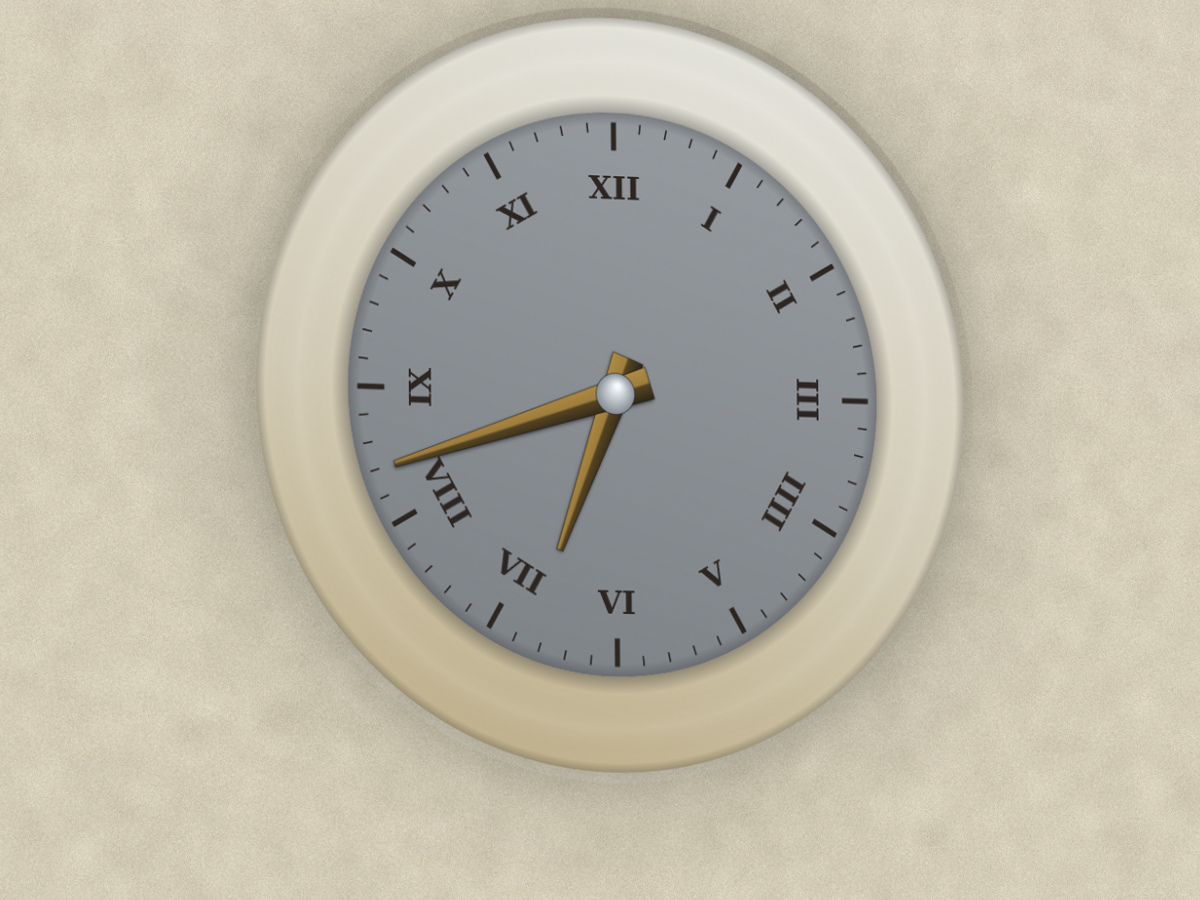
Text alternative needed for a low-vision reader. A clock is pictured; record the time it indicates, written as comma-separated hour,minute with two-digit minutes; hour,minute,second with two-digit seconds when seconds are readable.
6,42
